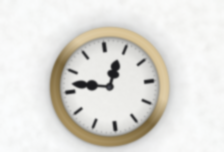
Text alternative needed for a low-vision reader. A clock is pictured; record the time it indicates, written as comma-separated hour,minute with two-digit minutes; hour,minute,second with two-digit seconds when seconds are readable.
12,47
